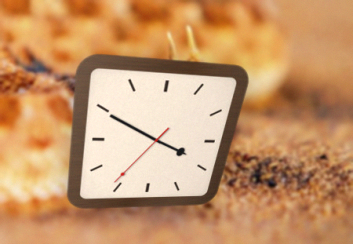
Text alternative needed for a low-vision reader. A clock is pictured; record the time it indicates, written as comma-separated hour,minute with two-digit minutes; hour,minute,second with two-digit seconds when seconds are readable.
3,49,36
